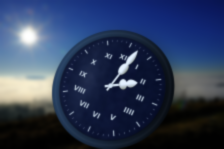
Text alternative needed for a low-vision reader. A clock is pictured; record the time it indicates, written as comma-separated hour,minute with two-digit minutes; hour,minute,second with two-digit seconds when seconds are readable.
2,02
